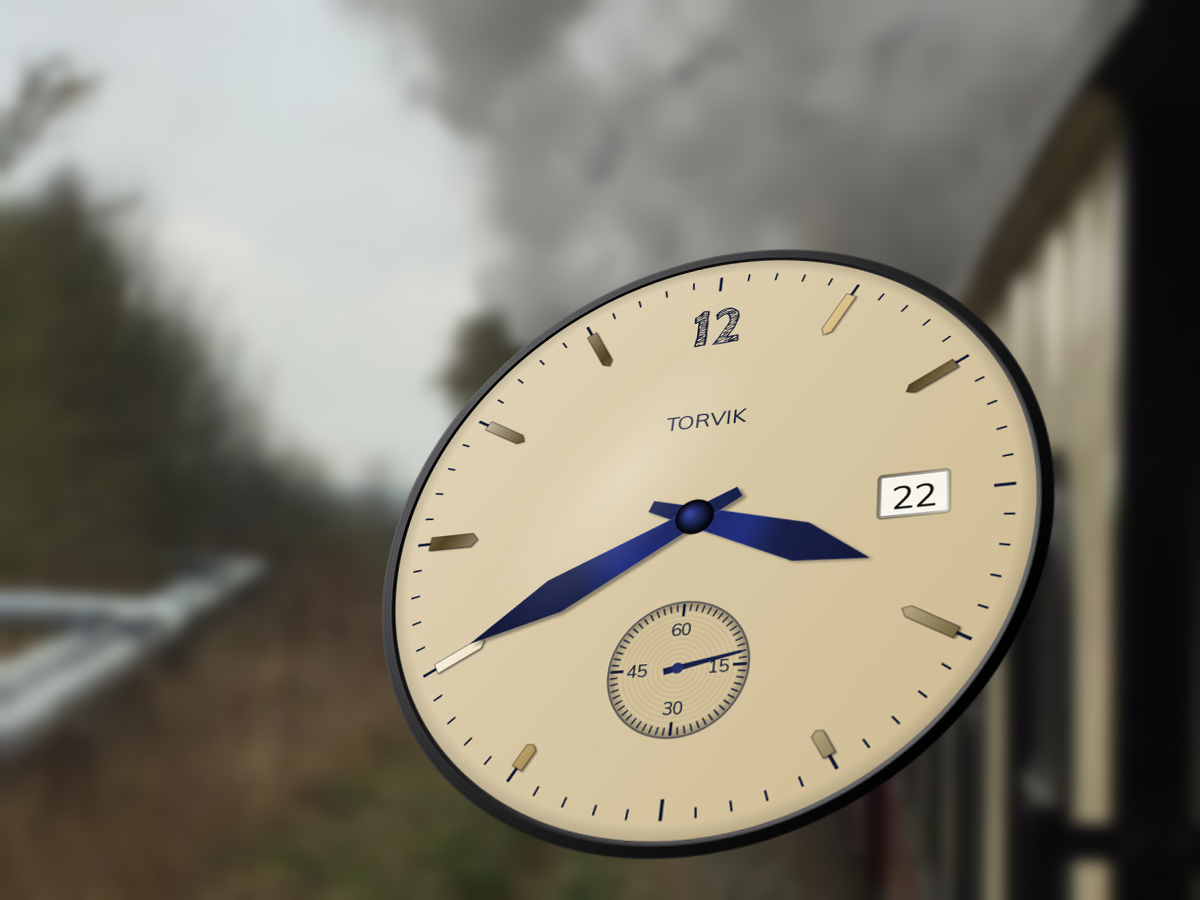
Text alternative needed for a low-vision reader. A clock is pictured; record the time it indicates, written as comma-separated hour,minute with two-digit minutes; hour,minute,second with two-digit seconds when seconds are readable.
3,40,13
